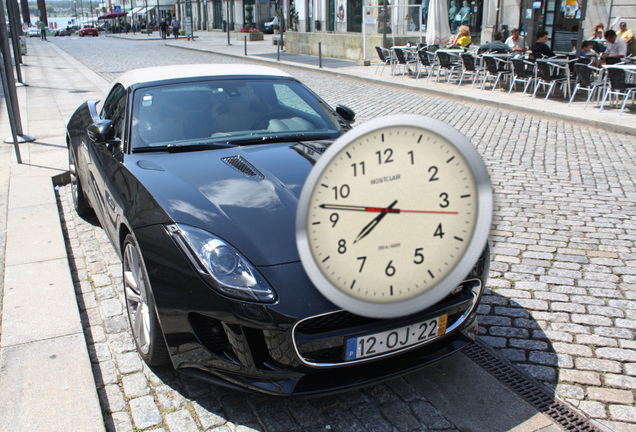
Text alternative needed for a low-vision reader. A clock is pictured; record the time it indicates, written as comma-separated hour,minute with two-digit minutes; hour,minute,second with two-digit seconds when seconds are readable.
7,47,17
